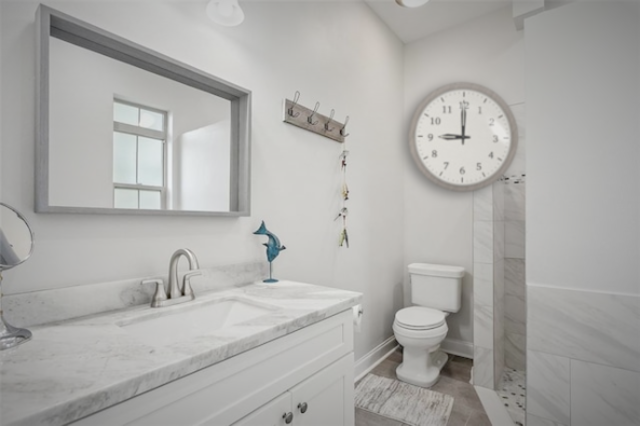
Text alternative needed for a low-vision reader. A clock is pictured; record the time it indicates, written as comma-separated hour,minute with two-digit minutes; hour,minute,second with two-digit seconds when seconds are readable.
9,00
